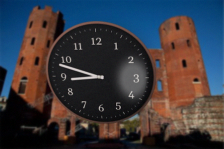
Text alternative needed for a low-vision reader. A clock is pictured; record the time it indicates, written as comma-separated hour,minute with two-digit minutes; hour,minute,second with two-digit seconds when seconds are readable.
8,48
